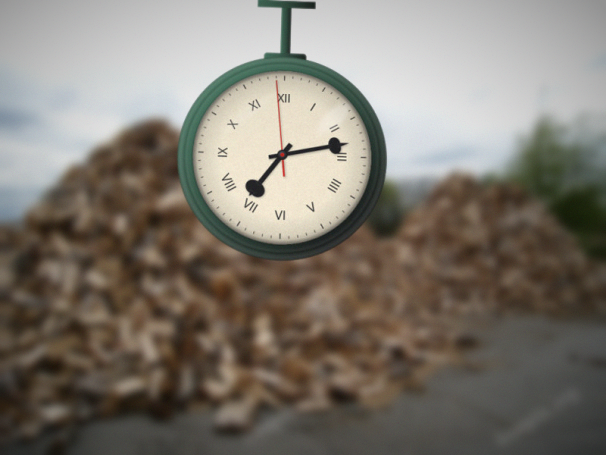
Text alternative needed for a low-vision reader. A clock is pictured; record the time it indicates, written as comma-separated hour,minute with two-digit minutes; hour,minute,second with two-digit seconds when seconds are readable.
7,12,59
